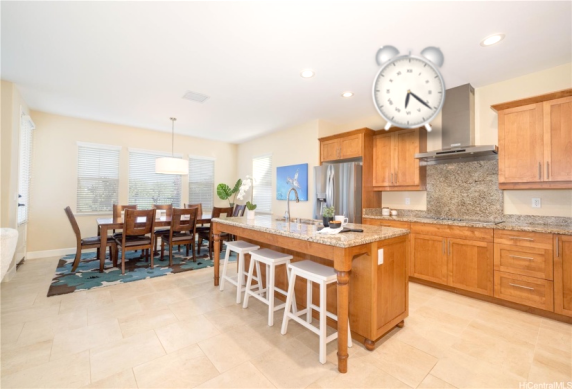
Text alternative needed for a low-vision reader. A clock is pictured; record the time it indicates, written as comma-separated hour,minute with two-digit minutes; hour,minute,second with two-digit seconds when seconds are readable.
6,21
